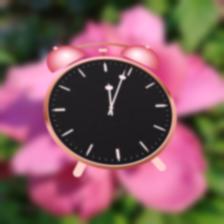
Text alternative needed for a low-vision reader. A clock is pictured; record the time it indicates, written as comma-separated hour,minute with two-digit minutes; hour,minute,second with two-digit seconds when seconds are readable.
12,04
